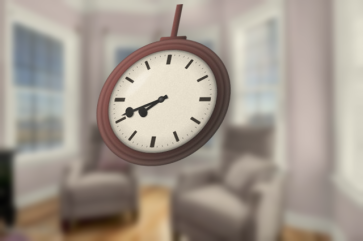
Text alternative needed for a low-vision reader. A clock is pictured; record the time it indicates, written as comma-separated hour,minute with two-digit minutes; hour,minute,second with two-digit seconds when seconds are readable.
7,41
